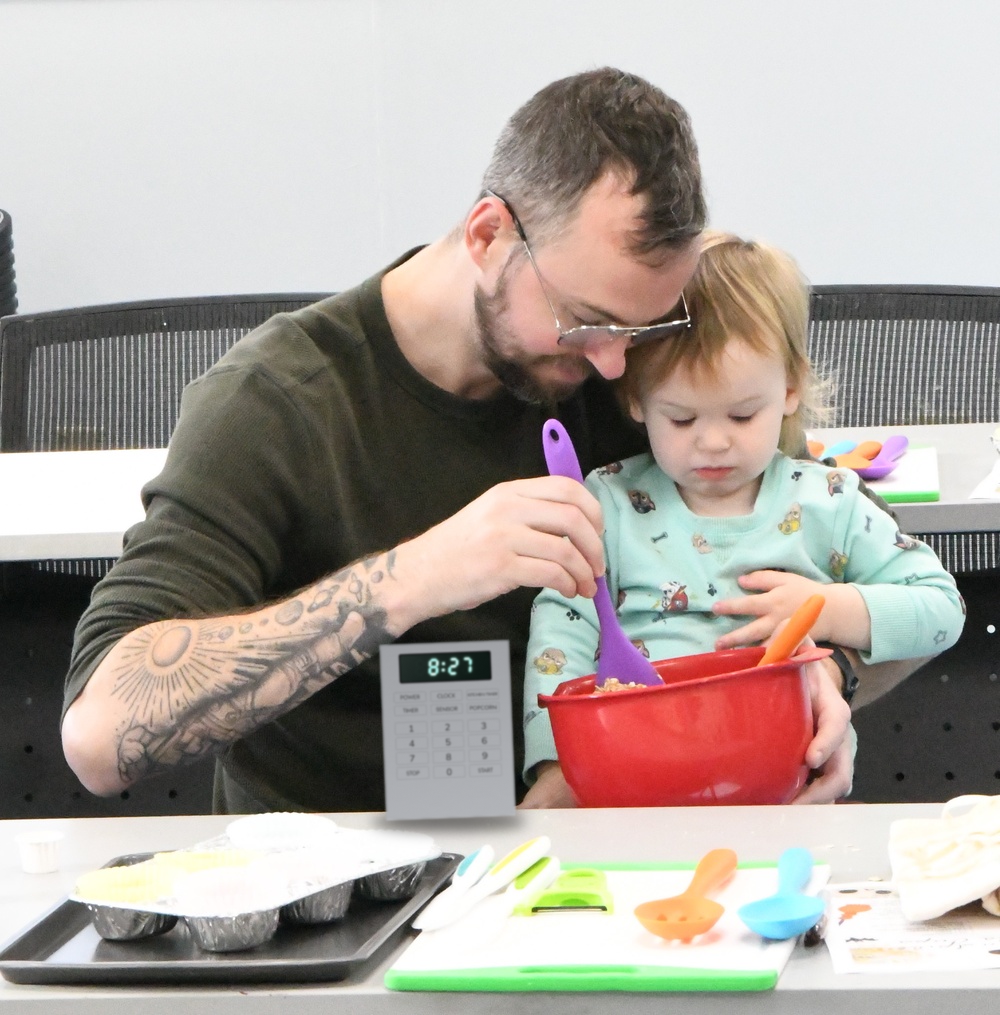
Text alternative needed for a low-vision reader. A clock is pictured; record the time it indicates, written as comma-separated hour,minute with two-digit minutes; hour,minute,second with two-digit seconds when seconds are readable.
8,27
